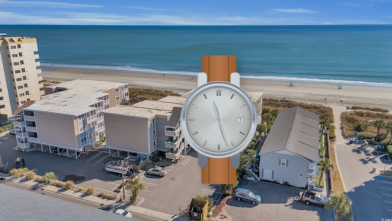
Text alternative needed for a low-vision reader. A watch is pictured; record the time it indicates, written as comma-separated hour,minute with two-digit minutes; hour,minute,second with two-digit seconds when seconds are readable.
11,27
